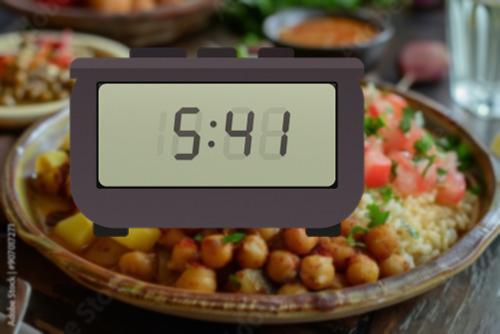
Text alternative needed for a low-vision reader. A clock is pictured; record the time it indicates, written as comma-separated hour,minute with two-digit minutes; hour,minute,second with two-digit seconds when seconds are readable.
5,41
